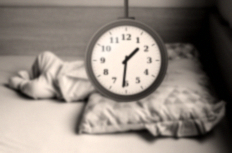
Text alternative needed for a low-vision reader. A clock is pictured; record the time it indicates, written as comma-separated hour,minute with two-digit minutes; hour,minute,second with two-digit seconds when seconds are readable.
1,31
